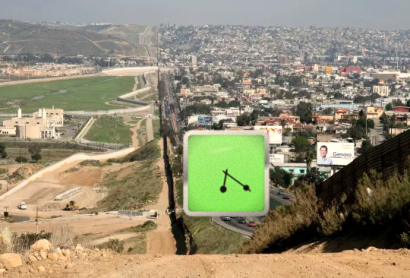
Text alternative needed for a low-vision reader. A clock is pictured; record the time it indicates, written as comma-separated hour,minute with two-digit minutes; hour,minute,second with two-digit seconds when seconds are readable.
6,21
